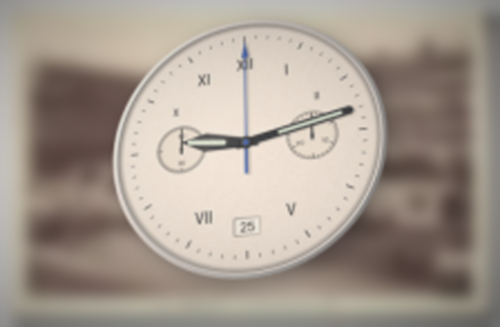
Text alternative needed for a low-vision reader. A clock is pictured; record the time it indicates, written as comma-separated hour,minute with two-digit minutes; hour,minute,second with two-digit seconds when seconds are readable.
9,13
